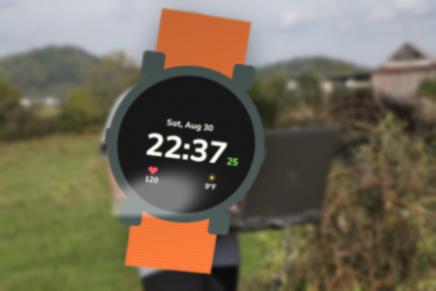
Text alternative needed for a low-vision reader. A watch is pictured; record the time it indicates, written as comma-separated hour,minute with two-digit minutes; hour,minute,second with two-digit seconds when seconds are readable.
22,37,25
